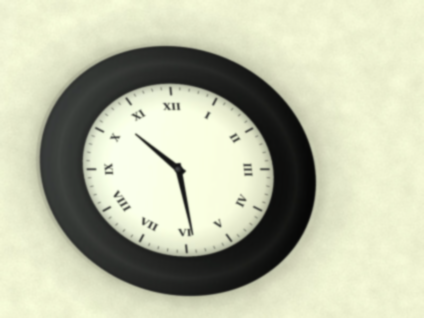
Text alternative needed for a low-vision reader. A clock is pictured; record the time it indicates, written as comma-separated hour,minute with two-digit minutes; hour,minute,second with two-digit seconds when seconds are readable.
10,29
